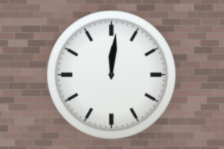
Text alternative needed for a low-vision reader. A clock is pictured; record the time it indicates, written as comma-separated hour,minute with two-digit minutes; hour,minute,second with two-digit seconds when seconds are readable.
12,01
